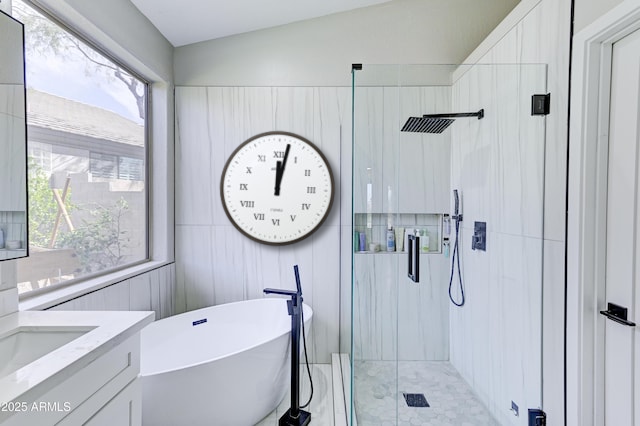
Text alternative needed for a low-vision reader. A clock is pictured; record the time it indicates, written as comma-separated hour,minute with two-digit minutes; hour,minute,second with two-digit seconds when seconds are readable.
12,02
